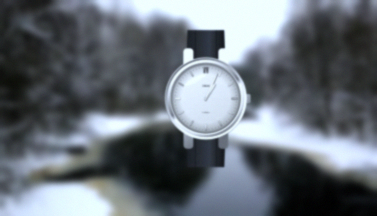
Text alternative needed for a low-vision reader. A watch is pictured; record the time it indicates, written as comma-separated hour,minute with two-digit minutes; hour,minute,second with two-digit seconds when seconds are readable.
1,04
